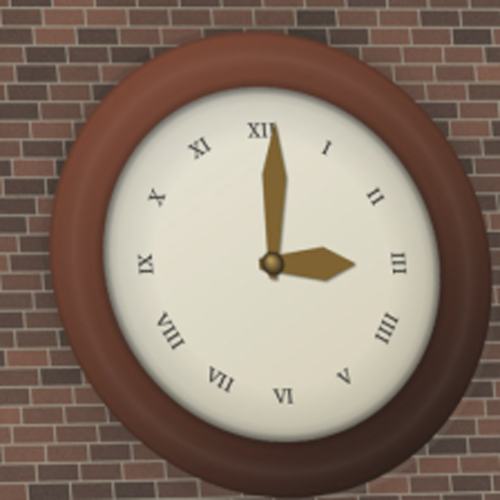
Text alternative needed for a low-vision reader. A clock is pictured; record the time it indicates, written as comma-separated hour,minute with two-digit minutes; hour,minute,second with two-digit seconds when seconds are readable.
3,01
